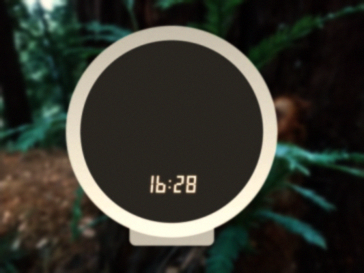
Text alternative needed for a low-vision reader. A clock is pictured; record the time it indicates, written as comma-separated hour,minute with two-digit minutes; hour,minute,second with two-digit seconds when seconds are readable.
16,28
